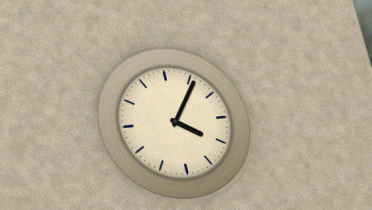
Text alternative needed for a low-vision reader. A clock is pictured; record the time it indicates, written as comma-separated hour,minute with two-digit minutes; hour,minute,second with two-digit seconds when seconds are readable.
4,06
